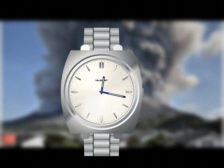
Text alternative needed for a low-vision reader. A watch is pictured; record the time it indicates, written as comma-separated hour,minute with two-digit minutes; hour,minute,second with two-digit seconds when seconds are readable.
12,17
